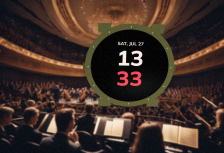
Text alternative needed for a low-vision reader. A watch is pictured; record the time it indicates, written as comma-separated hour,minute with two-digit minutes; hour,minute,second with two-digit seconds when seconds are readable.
13,33
